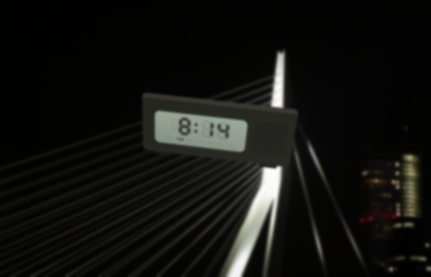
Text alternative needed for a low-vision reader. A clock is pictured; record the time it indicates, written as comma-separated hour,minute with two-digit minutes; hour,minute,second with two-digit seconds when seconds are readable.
8,14
